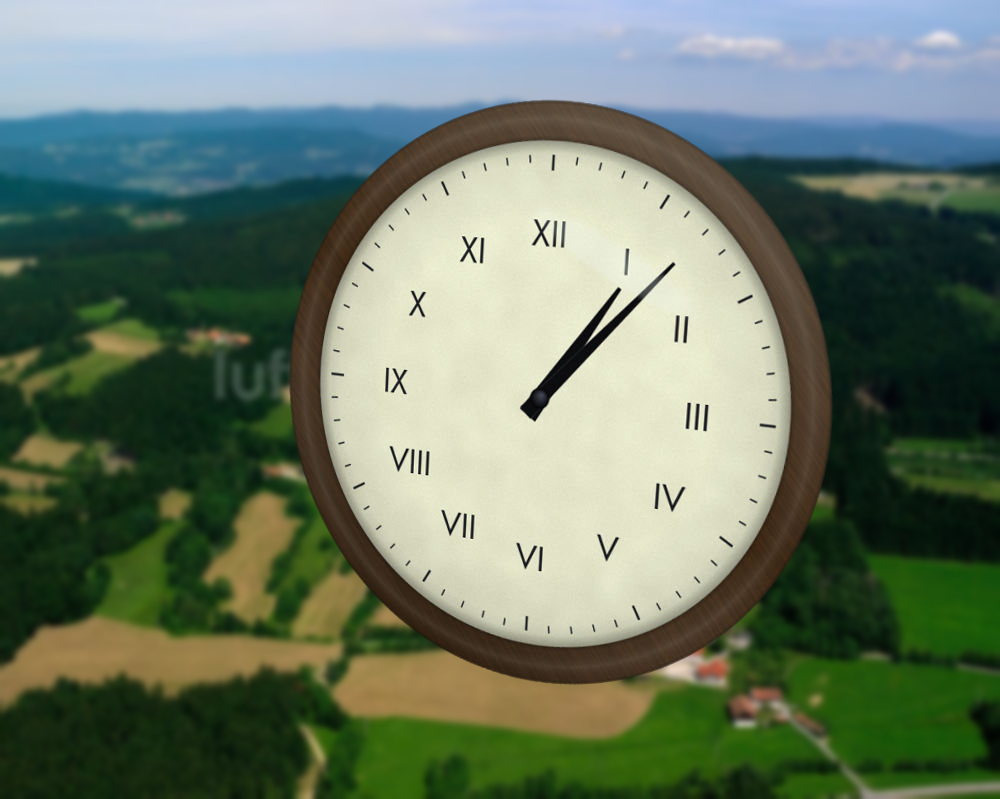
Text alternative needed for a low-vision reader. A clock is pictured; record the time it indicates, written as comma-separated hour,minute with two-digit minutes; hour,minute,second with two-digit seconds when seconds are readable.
1,07
